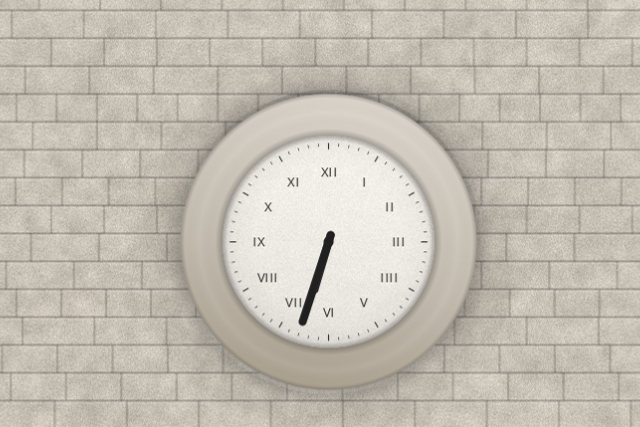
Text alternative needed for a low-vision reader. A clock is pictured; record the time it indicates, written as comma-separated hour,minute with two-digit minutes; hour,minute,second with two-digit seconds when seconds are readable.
6,33
